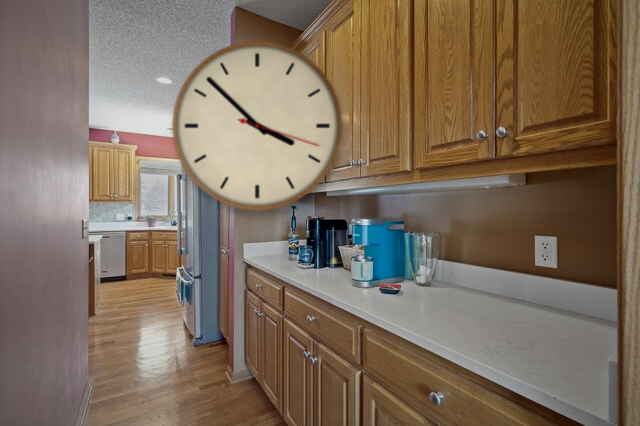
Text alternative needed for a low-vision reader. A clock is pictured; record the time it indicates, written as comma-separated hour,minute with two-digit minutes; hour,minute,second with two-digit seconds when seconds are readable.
3,52,18
